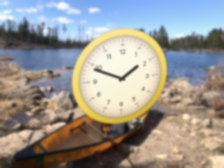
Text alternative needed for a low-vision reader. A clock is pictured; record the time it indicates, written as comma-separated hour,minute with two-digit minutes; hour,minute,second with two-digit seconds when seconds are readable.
1,49
